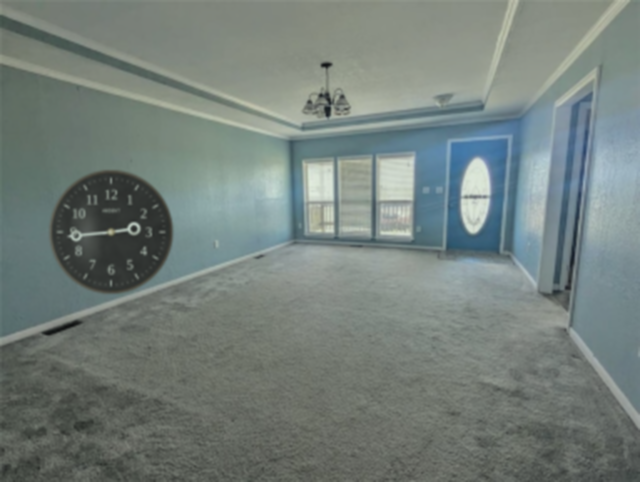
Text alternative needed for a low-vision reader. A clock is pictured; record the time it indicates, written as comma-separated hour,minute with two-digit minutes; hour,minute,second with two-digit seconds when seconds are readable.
2,44
